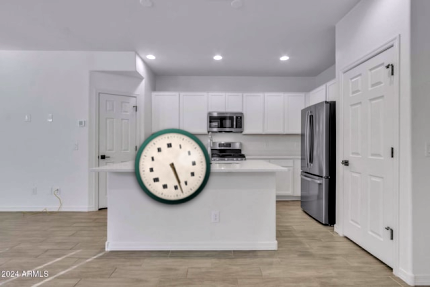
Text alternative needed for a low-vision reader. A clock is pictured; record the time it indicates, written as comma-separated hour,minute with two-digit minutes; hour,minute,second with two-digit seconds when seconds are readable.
5,28
